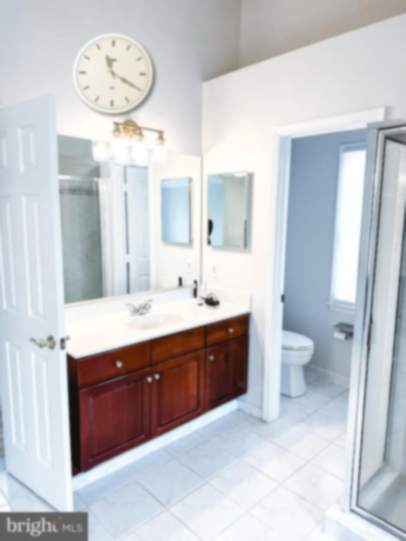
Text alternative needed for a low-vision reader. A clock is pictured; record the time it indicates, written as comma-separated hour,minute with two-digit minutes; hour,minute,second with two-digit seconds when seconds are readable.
11,20
